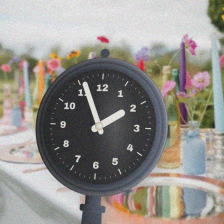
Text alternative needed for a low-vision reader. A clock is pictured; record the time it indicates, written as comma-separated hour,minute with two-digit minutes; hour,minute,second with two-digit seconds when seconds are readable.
1,56
